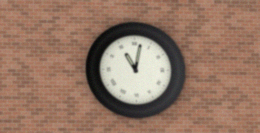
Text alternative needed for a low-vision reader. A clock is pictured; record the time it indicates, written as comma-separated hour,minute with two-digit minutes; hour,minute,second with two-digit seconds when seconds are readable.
11,02
